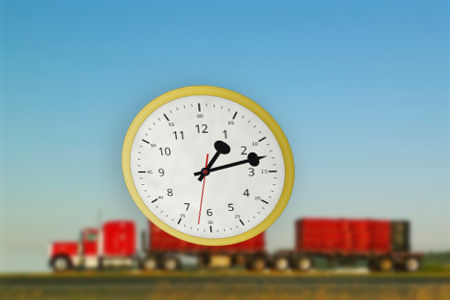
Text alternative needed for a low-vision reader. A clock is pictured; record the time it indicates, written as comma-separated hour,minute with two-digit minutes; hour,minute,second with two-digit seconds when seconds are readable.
1,12,32
